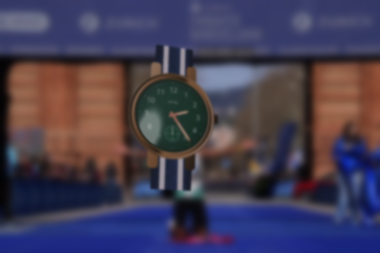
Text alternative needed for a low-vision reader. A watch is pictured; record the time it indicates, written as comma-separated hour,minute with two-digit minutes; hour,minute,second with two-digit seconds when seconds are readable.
2,24
